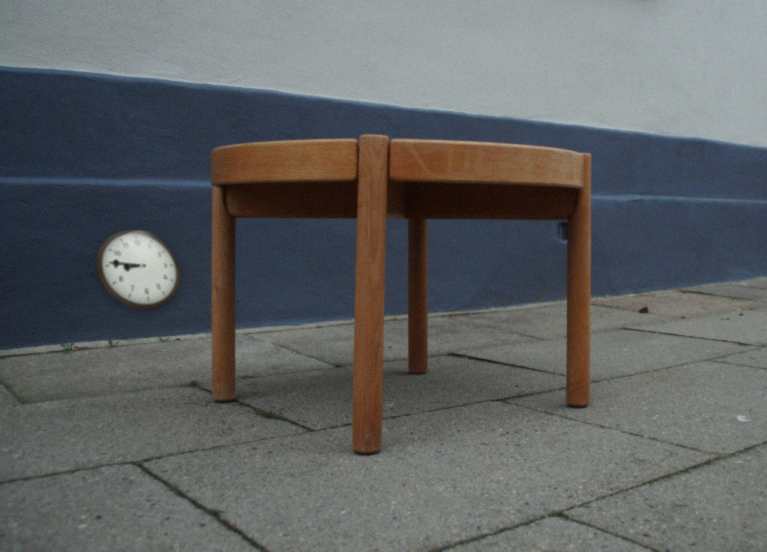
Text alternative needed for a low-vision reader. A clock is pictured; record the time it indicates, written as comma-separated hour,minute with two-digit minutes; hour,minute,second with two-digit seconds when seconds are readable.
8,46
